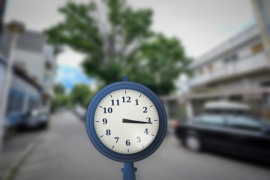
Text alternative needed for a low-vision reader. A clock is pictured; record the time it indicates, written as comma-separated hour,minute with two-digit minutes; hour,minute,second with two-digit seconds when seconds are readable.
3,16
